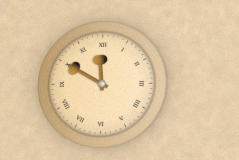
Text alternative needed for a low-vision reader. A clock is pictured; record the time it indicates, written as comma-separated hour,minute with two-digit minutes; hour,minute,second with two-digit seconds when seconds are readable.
11,50
